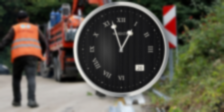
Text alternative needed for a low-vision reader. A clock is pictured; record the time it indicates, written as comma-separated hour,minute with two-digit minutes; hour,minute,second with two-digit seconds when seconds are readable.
12,57
